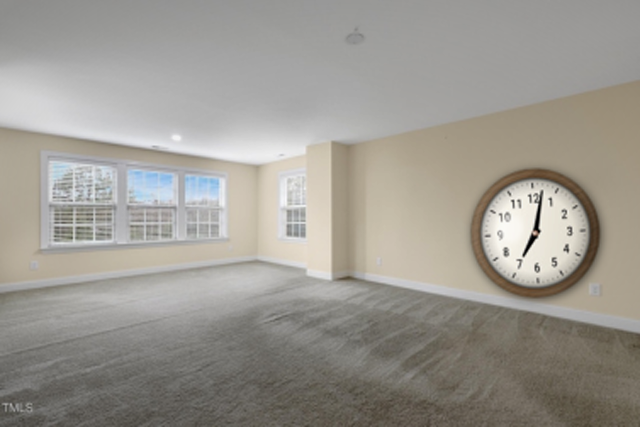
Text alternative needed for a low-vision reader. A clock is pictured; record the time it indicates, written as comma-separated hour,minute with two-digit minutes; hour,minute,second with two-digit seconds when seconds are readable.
7,02
